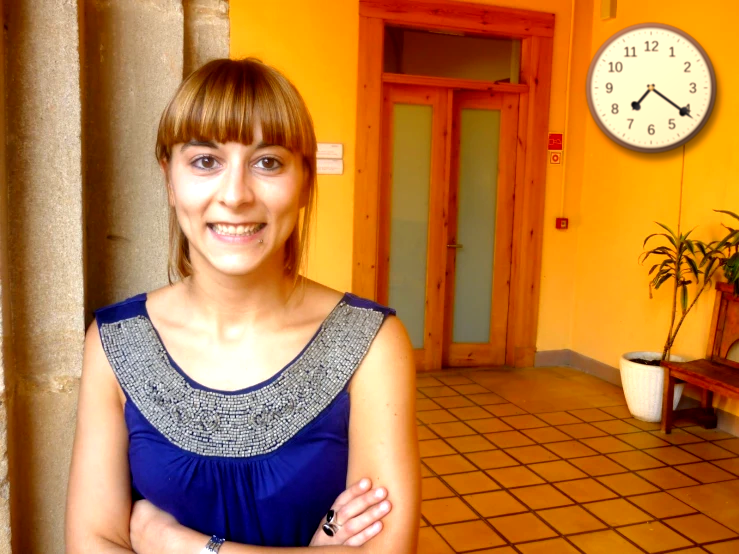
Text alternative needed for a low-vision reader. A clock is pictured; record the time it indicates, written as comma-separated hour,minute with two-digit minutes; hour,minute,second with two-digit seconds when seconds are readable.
7,21
